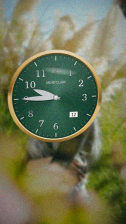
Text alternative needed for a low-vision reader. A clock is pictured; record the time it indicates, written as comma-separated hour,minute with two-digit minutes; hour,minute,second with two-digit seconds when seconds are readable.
9,45
